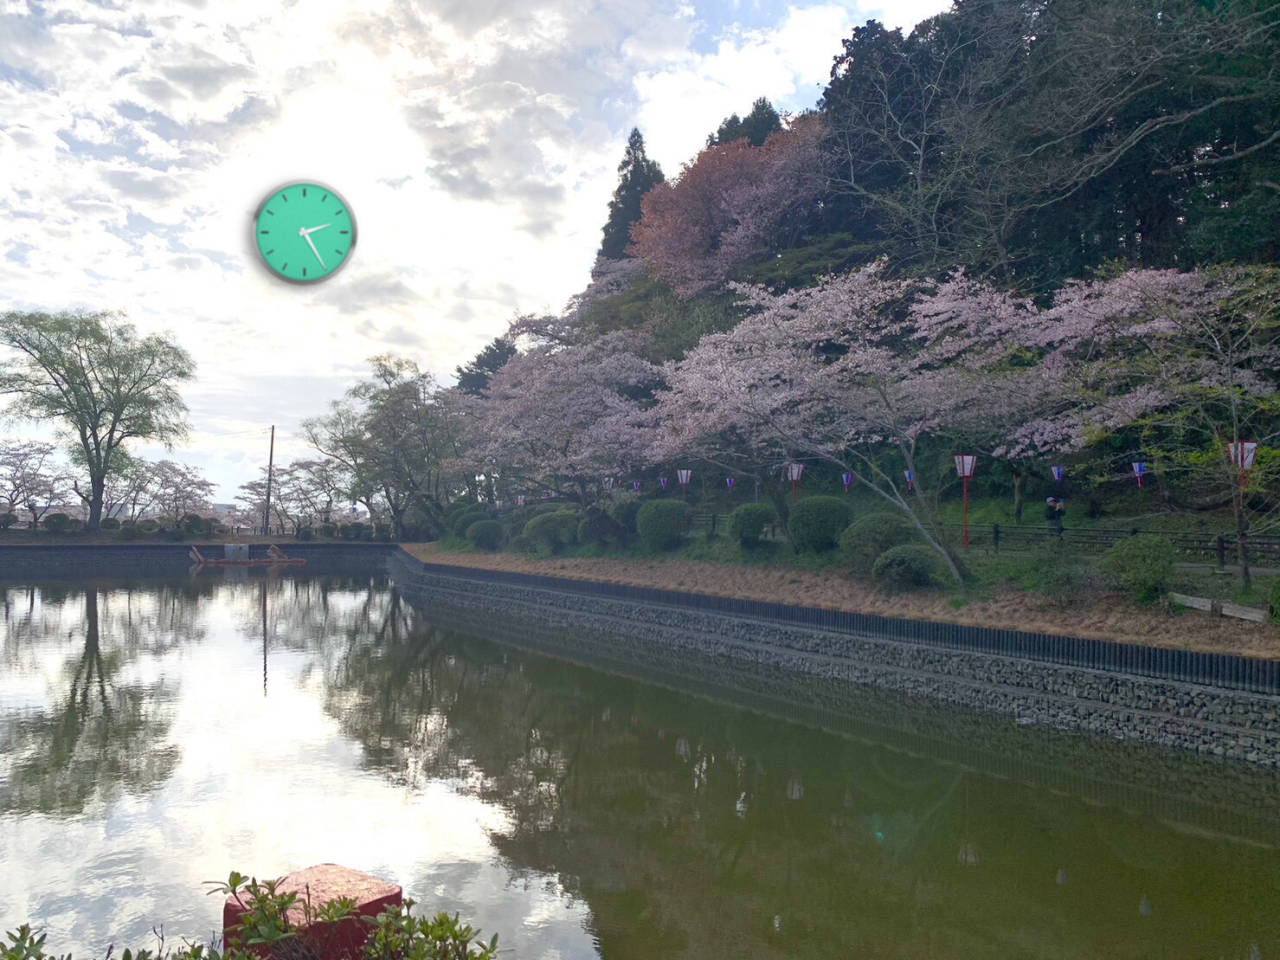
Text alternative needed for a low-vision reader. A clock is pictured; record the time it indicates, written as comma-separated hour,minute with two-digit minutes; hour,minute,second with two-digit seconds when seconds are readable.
2,25
